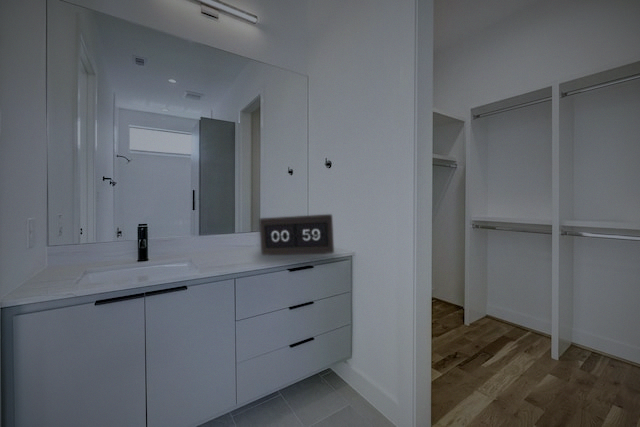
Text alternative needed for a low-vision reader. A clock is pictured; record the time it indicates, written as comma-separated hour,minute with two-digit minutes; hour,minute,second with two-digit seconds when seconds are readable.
0,59
